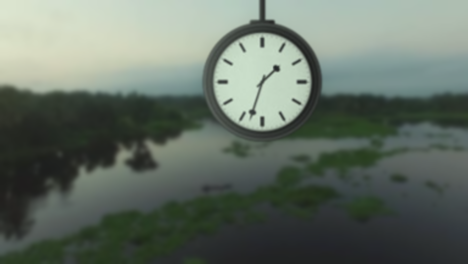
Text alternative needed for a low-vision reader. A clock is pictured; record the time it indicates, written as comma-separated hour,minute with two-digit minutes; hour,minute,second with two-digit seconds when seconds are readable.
1,33
